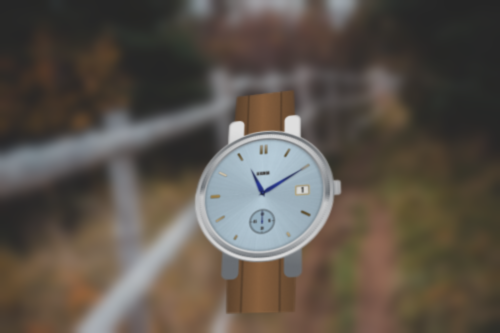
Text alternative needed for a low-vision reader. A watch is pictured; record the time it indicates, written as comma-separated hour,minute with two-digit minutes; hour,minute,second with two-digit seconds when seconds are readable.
11,10
